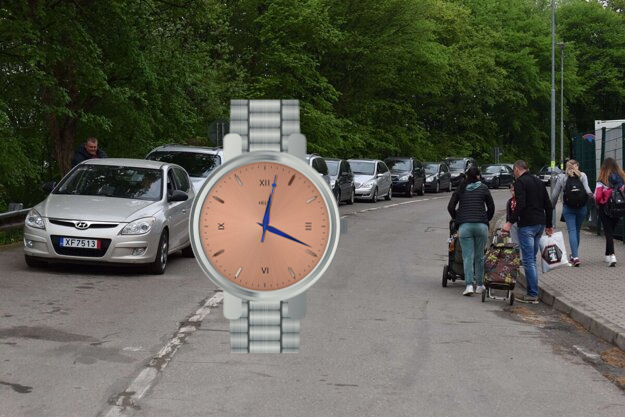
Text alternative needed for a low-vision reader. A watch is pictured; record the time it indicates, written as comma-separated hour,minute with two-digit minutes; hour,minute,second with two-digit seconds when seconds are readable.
12,19,02
